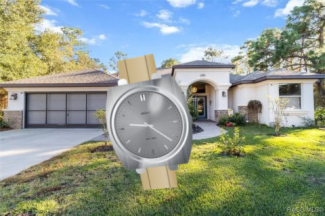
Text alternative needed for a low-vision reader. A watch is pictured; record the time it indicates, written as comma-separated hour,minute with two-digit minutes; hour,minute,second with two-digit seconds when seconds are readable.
9,22
